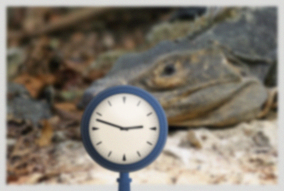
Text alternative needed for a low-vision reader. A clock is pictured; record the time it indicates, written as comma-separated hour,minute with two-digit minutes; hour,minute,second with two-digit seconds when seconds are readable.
2,48
